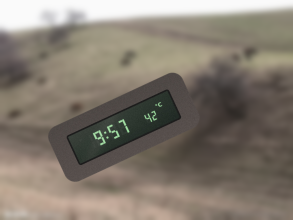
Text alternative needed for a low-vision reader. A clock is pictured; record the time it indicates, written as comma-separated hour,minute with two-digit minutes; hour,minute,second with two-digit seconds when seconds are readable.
9,57
